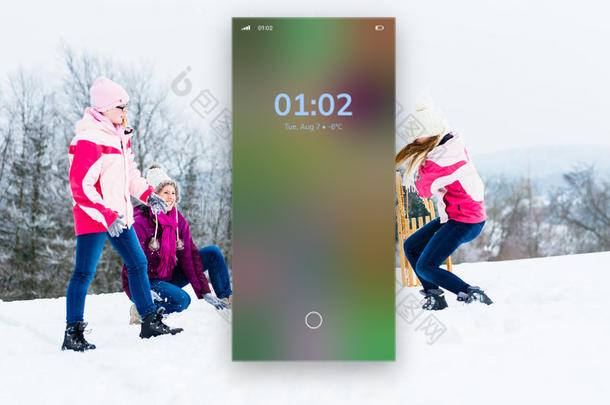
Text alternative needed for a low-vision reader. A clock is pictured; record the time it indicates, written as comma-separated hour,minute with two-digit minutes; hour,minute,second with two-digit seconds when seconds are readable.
1,02
